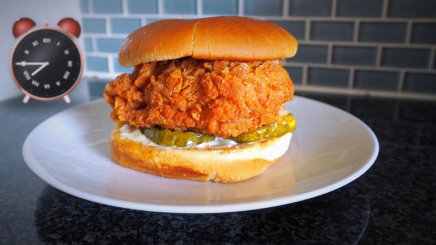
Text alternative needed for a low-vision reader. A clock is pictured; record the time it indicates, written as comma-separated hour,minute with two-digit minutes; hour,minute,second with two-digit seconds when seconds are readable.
7,45
